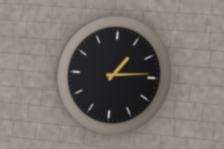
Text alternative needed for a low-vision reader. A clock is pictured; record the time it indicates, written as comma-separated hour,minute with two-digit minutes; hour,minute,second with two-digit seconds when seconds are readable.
1,14
